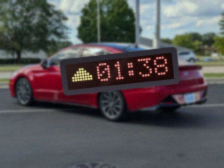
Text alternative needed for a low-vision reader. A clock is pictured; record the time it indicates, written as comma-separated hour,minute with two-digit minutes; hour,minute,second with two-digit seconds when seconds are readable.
1,38
